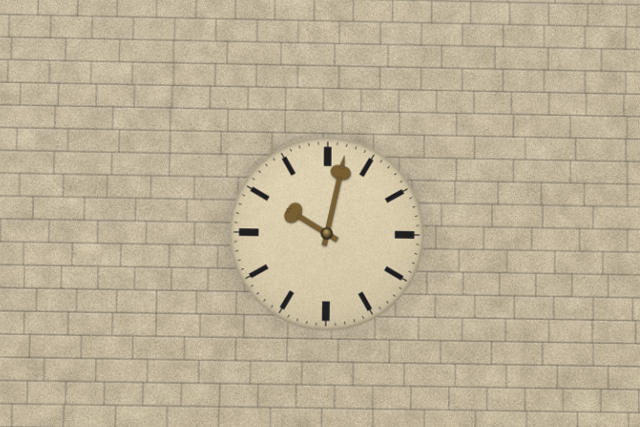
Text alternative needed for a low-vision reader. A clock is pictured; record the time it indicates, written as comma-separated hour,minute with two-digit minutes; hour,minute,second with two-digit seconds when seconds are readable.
10,02
